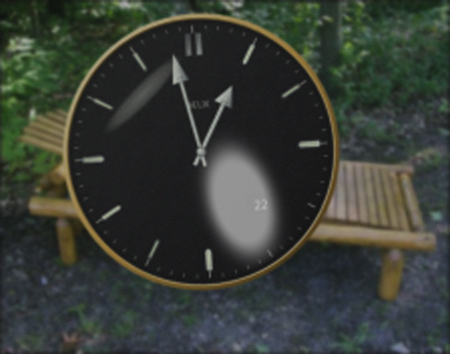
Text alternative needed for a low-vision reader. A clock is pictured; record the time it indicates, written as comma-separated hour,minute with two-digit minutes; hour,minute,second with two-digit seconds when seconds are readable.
12,58
